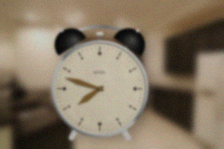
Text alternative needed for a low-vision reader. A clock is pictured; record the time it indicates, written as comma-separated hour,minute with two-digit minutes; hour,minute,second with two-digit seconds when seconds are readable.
7,48
